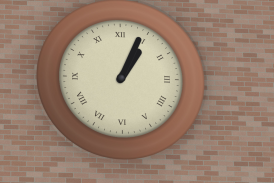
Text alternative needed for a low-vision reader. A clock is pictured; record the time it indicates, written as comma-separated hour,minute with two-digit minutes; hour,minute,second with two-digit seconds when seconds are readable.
1,04
